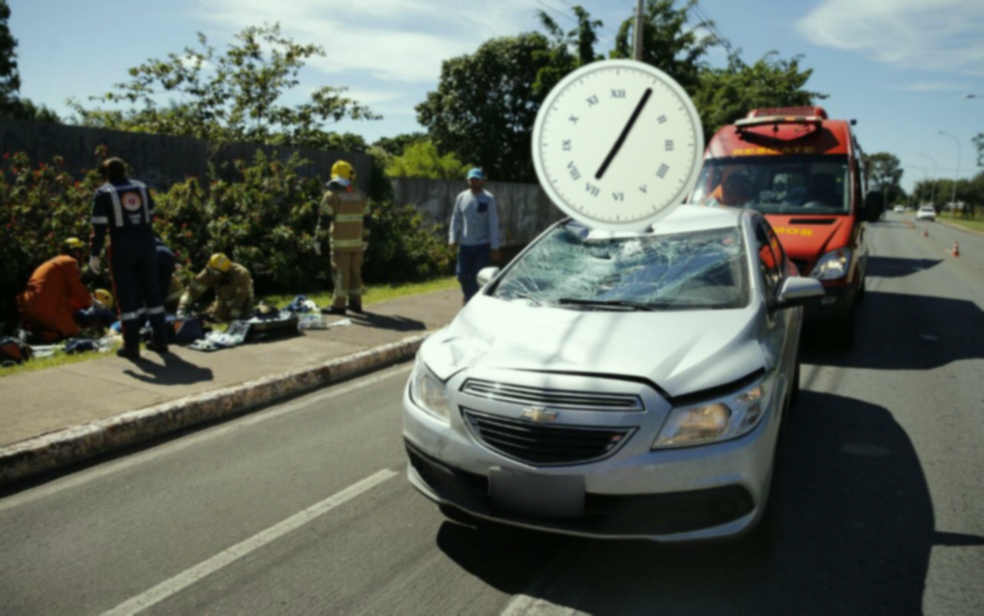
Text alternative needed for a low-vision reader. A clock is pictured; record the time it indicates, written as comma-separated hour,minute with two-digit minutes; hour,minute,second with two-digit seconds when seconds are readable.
7,05
